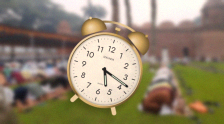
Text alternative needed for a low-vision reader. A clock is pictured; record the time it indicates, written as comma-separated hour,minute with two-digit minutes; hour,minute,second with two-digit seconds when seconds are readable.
5,18
